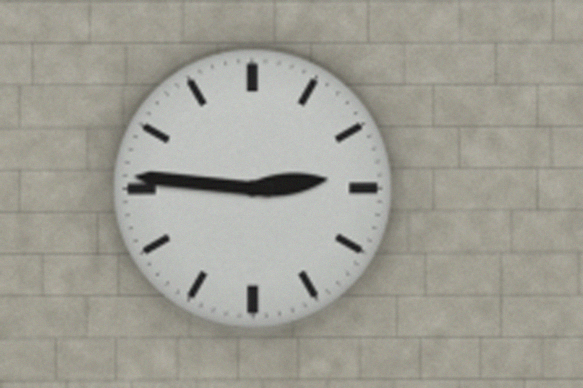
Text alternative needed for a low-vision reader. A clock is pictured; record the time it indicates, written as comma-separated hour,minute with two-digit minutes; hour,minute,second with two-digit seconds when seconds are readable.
2,46
